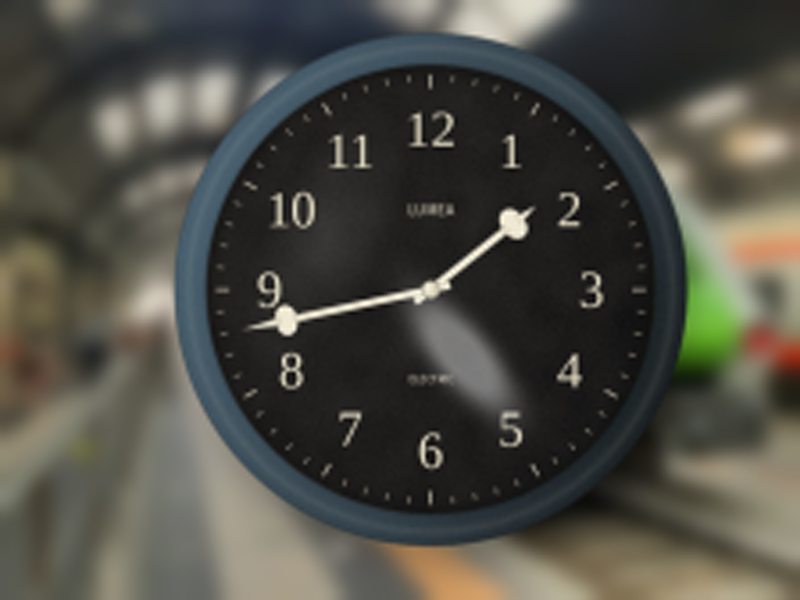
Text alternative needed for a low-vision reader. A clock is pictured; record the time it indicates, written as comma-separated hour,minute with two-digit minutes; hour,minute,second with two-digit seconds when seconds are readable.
1,43
